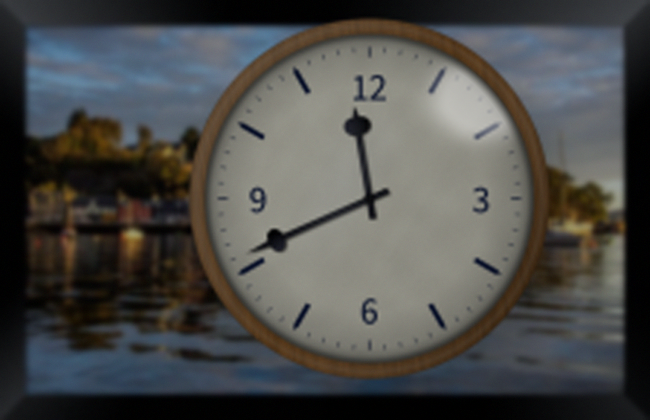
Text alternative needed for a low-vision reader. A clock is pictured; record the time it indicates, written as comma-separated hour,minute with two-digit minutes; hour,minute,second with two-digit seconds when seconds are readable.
11,41
